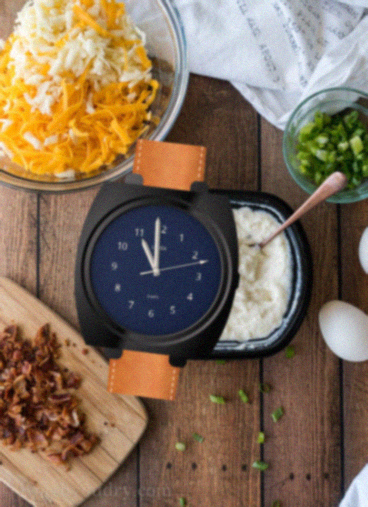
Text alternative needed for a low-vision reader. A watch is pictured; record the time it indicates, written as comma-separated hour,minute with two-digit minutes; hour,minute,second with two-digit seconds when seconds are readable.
10,59,12
